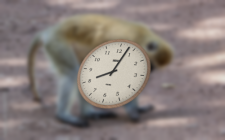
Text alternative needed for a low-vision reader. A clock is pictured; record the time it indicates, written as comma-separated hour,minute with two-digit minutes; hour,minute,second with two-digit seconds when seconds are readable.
8,03
